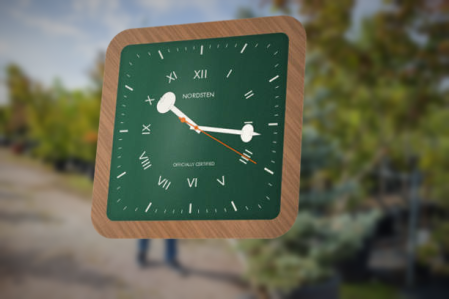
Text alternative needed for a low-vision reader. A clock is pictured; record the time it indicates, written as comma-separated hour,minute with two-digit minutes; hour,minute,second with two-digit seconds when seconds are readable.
10,16,20
